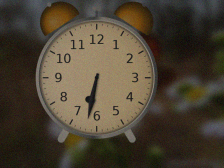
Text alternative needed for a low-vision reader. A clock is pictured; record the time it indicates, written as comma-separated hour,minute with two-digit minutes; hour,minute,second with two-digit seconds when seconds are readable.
6,32
